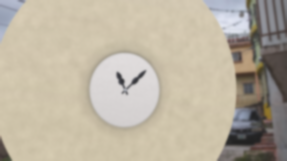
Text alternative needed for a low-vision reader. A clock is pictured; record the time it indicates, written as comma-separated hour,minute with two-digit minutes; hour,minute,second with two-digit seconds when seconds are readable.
11,08
